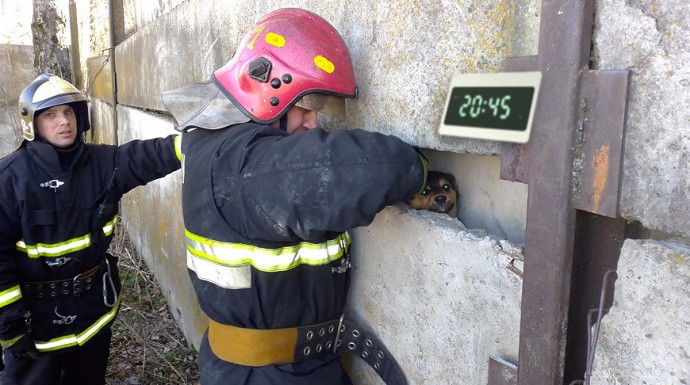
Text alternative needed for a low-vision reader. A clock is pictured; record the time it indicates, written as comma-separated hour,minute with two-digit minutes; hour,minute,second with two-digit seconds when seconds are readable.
20,45
